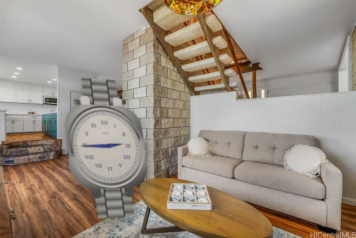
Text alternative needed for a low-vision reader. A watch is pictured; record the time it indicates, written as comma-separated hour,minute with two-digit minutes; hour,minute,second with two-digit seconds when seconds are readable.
2,45
